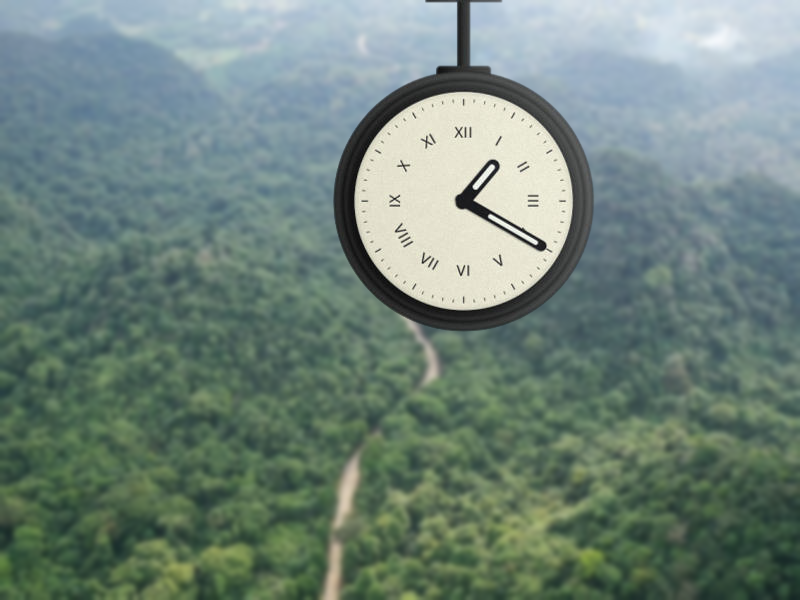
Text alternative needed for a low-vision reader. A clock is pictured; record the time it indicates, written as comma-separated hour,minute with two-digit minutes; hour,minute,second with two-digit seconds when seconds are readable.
1,20
